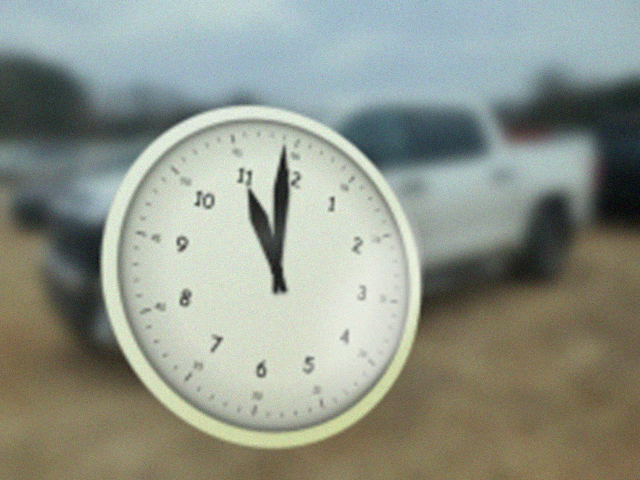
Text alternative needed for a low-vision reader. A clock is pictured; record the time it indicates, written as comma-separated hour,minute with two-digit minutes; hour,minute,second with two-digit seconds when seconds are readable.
10,59
